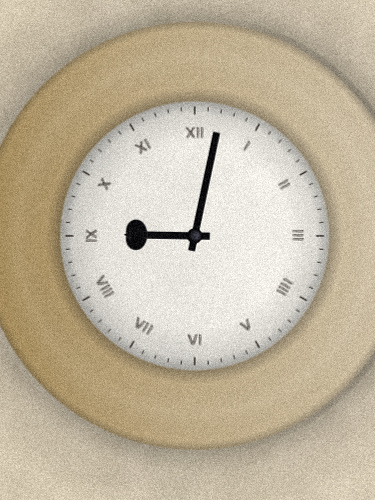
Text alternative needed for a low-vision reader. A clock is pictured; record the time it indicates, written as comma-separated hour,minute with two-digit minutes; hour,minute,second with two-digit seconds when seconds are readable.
9,02
